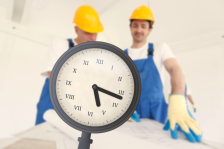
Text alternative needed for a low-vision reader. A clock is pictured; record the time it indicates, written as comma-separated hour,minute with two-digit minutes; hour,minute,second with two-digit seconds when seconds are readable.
5,17
